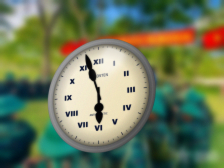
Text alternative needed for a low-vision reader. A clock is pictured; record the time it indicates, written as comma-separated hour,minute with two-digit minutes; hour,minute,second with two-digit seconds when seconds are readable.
5,57
